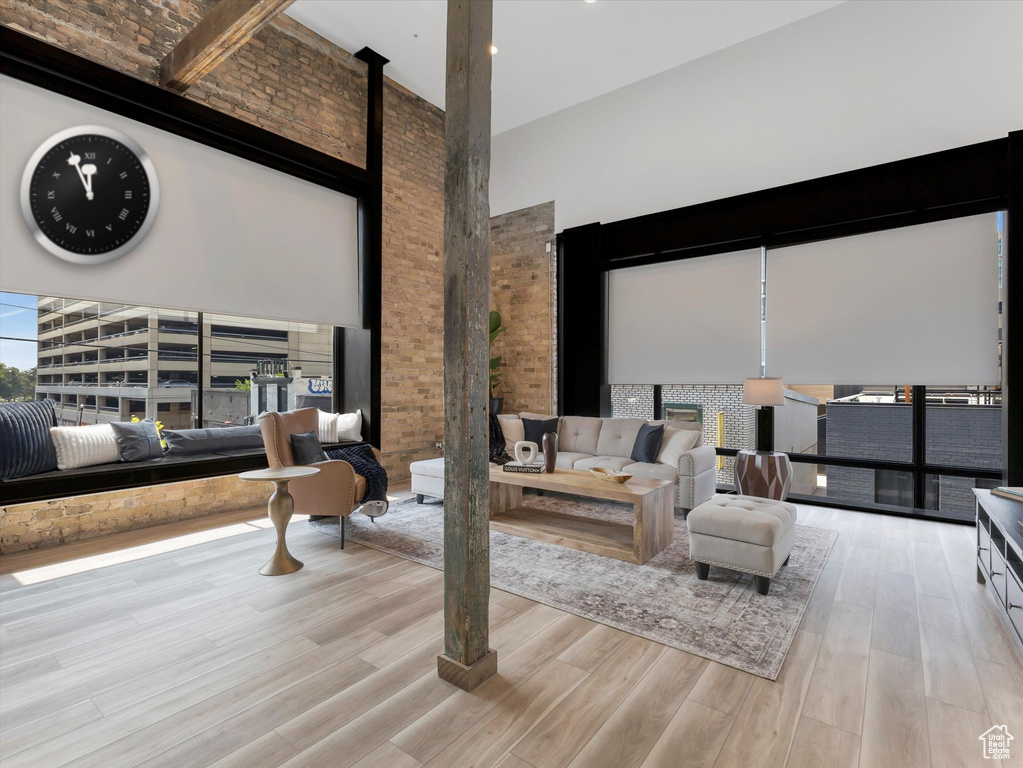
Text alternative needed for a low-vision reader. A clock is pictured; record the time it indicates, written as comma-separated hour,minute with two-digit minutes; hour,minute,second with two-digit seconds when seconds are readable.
11,56
